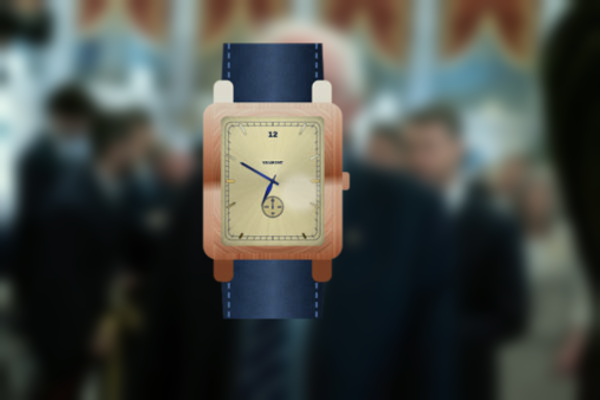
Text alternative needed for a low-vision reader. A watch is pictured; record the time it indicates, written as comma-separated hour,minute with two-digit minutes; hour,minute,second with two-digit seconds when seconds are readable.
6,50
